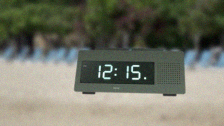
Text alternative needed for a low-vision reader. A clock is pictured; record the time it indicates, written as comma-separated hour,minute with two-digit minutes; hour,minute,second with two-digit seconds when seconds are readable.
12,15
